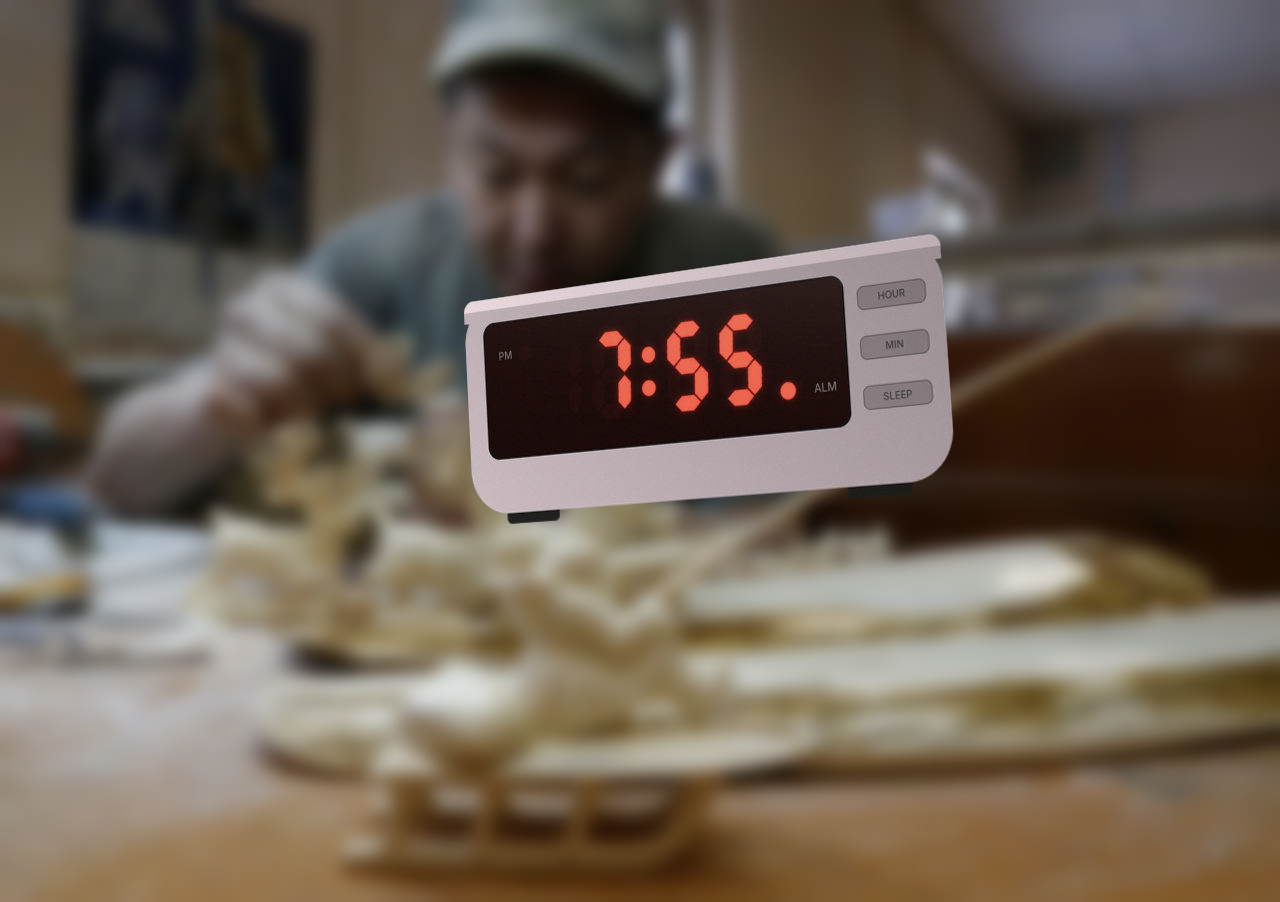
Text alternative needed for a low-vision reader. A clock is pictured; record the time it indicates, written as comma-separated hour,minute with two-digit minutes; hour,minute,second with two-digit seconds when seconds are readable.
7,55
